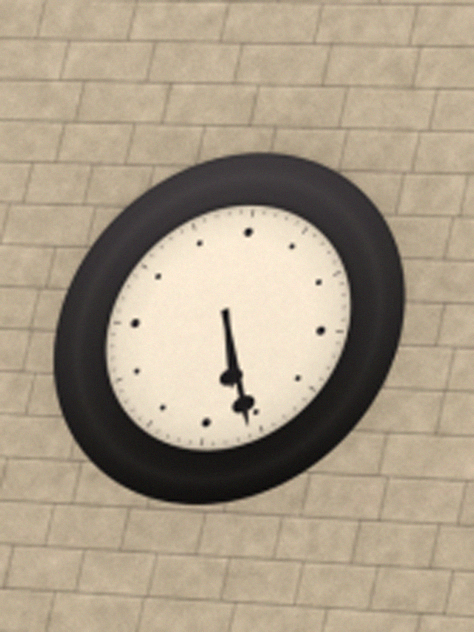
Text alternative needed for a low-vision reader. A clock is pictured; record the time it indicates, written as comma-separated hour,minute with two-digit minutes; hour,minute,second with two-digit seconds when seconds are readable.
5,26
